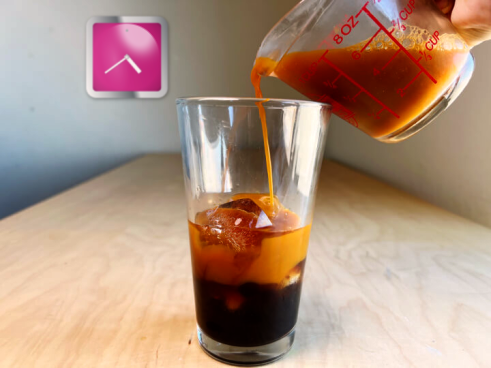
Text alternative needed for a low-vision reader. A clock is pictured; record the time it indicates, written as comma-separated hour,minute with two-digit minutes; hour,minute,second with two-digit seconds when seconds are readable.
4,39
